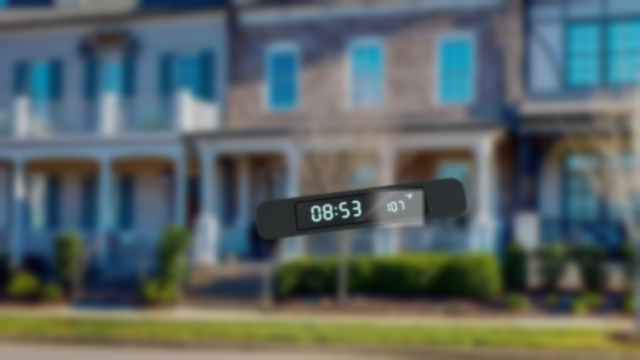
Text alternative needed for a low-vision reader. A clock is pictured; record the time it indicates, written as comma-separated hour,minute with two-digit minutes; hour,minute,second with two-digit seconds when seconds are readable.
8,53
